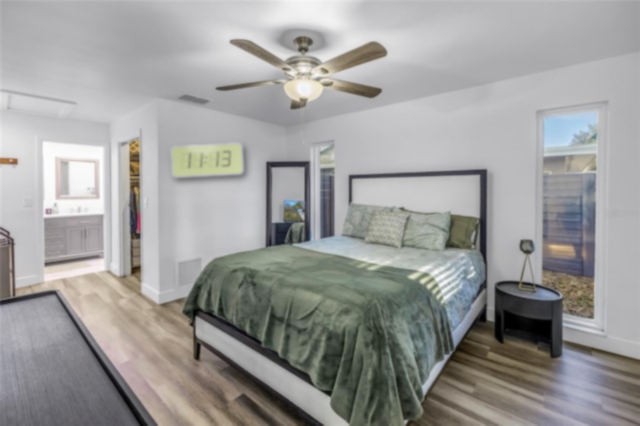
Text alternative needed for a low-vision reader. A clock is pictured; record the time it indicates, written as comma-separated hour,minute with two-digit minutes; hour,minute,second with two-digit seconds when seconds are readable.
11,13
